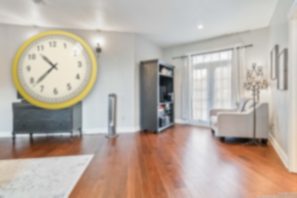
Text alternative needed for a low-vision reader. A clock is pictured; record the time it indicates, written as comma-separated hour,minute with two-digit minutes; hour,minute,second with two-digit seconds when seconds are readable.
10,38
